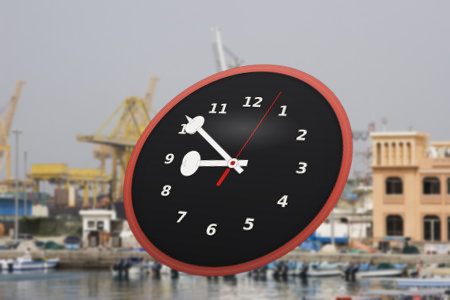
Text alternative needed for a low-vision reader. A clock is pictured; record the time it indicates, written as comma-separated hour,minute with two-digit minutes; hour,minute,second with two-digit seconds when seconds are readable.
8,51,03
